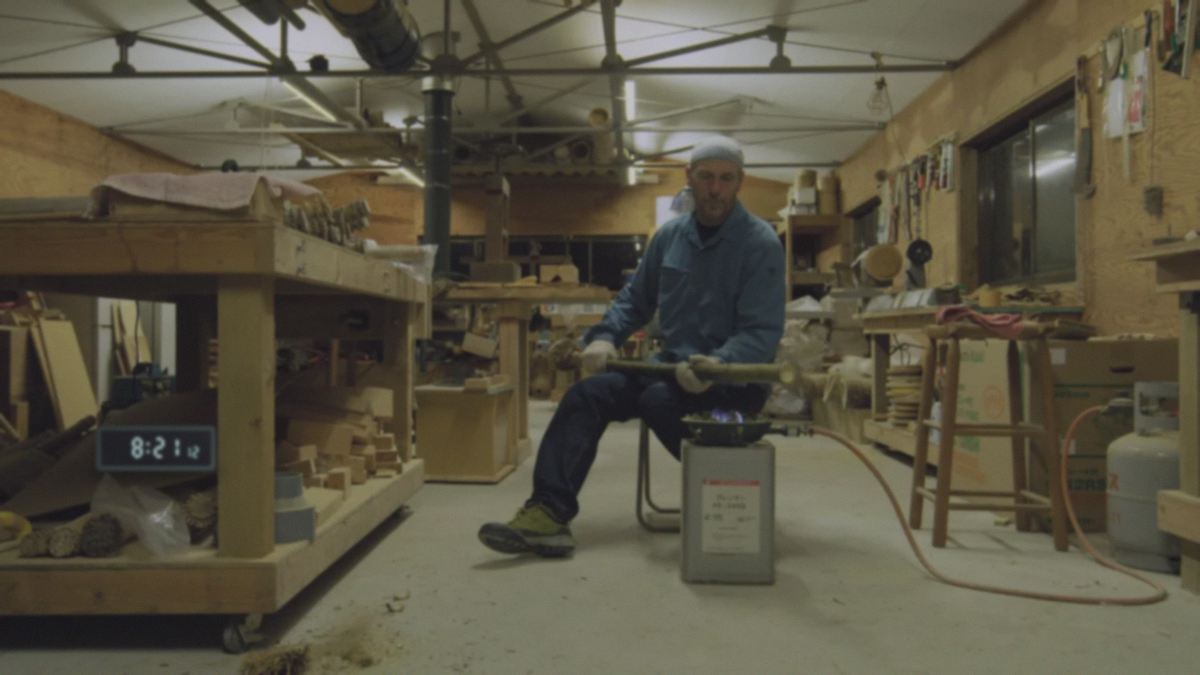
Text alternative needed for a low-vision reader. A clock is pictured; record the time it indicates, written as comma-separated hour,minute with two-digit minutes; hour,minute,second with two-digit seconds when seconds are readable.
8,21
